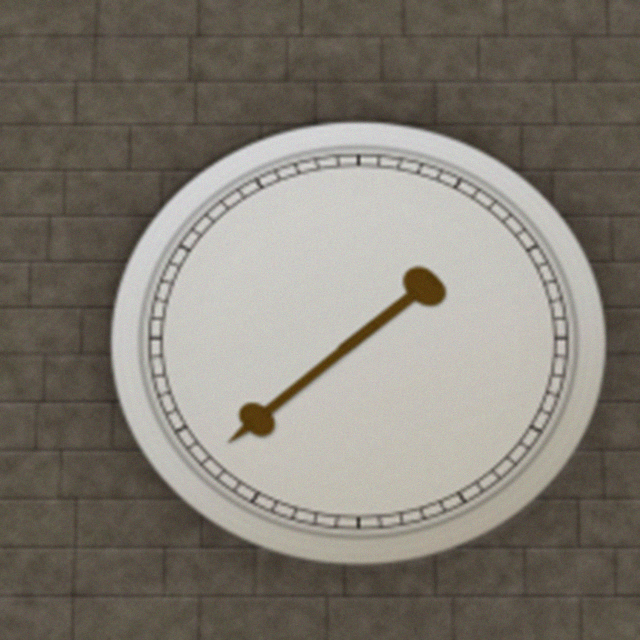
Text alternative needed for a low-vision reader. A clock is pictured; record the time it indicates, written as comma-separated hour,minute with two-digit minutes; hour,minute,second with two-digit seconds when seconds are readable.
1,38
